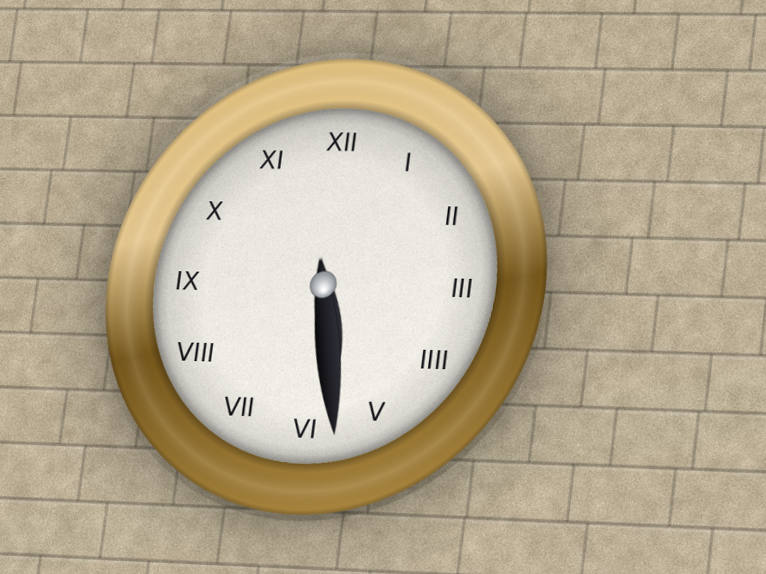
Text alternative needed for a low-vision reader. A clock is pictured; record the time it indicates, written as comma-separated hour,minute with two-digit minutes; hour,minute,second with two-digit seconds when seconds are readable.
5,28
